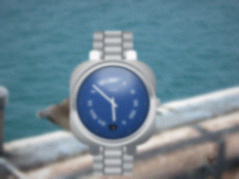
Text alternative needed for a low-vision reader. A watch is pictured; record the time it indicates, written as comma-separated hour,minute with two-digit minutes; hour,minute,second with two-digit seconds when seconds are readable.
5,52
